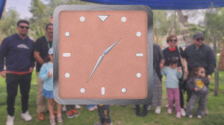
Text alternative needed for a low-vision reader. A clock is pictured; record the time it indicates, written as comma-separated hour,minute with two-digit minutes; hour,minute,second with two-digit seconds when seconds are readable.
1,35
